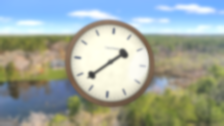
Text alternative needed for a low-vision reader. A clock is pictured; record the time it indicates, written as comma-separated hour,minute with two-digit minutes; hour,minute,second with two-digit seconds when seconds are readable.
1,38
